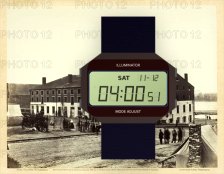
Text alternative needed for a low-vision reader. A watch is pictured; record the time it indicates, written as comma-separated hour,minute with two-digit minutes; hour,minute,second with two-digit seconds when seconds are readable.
4,00,51
